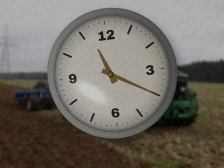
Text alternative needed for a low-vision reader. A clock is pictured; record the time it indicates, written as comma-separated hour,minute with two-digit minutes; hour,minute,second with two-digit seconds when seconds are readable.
11,20
